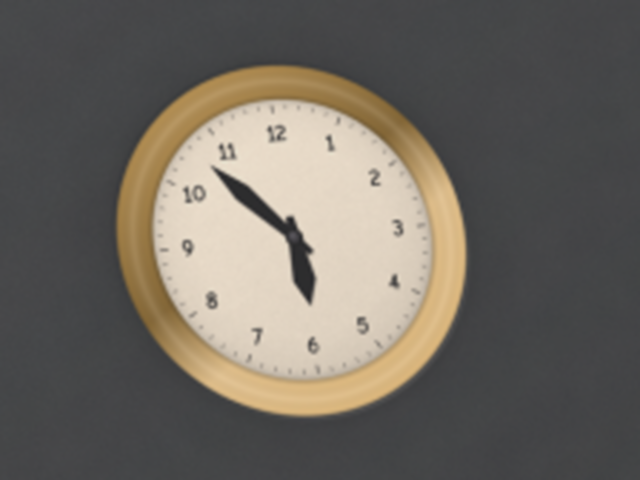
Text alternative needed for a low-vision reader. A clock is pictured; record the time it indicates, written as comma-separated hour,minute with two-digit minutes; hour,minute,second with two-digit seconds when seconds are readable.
5,53
